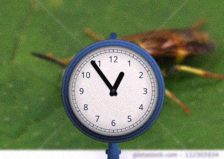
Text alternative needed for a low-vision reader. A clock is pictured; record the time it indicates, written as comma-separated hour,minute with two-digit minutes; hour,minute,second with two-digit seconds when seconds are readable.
12,54
